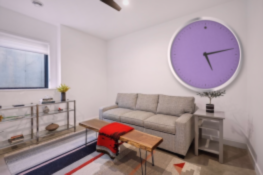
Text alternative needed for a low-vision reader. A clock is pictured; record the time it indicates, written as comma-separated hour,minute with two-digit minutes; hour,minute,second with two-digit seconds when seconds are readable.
5,13
